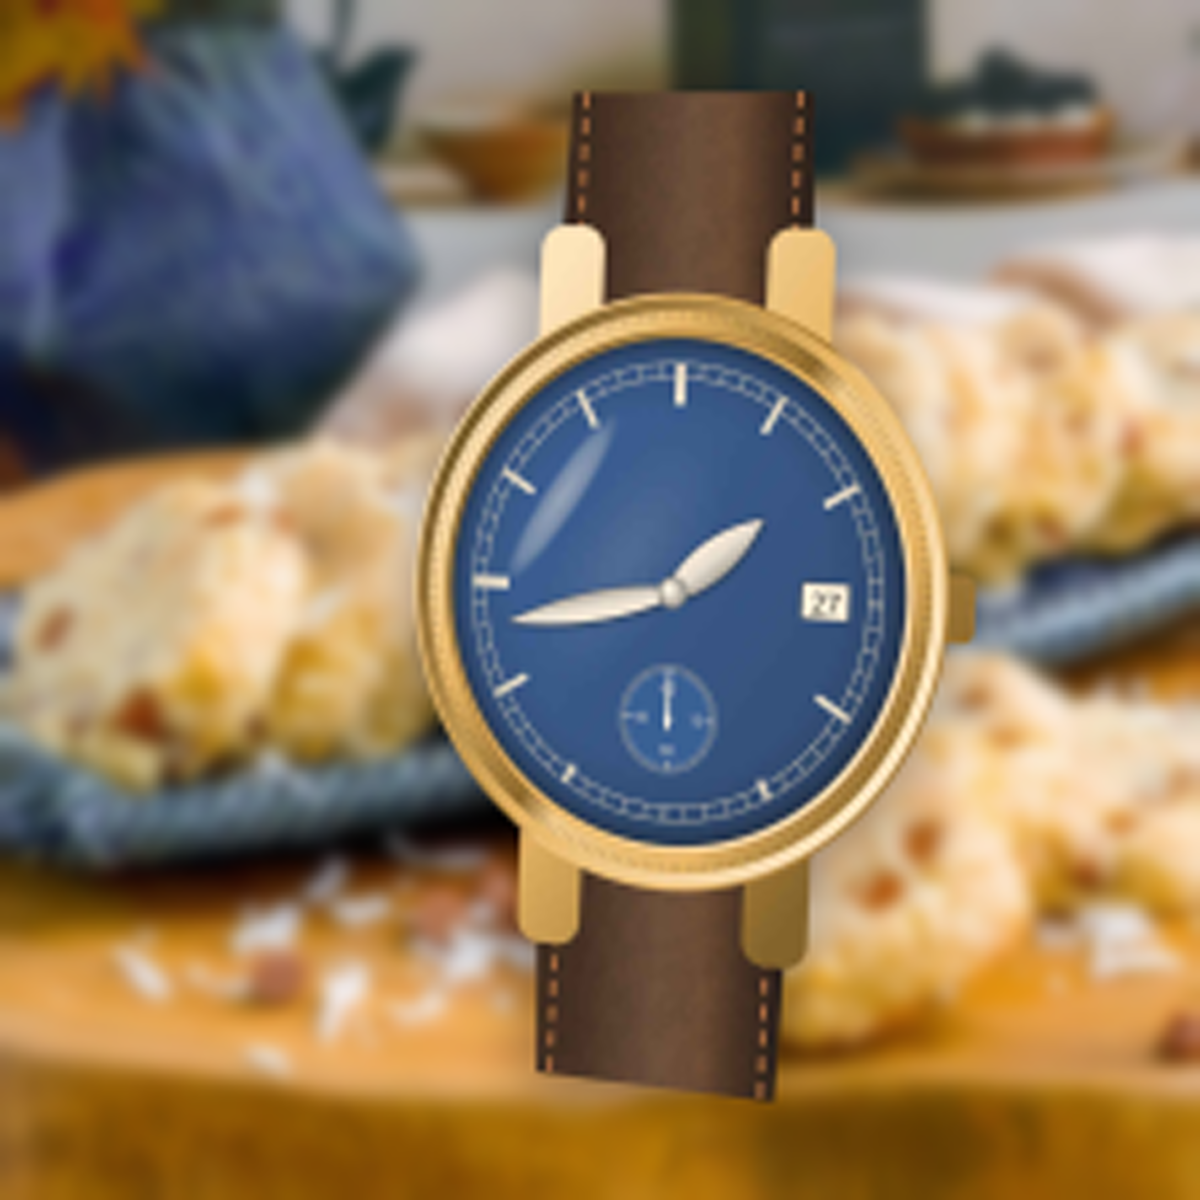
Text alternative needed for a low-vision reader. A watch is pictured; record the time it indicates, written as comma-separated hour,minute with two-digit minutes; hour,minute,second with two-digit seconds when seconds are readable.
1,43
